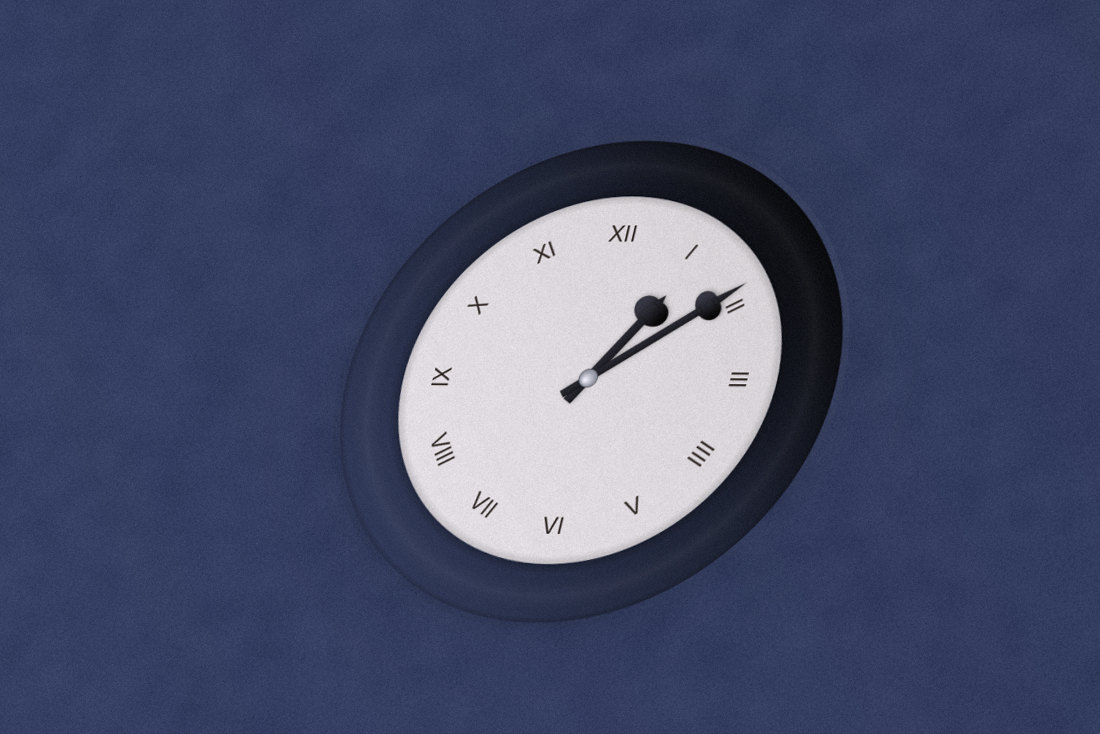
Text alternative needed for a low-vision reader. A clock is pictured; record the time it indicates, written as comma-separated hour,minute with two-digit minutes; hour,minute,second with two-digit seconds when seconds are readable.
1,09
